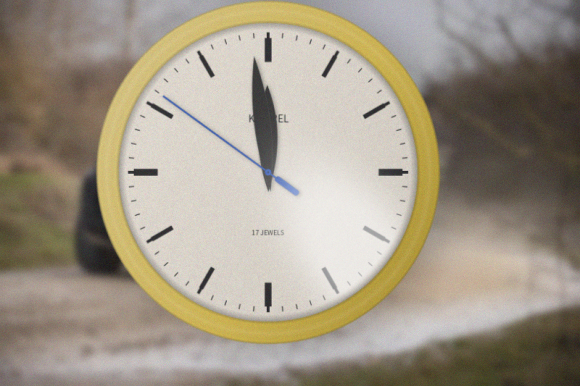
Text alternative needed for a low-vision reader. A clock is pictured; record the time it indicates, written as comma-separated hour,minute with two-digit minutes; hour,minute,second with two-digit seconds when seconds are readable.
11,58,51
